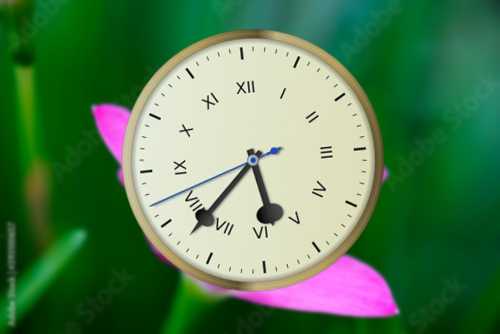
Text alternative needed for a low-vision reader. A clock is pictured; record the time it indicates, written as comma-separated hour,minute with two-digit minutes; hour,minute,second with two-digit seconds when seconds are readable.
5,37,42
